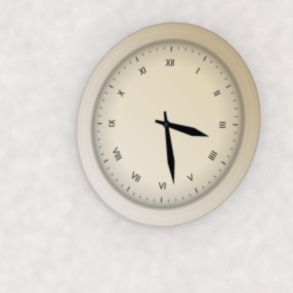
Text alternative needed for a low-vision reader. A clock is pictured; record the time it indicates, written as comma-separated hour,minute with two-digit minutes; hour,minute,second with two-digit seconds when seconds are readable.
3,28
